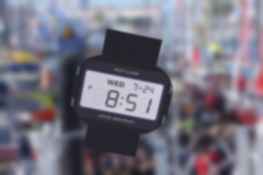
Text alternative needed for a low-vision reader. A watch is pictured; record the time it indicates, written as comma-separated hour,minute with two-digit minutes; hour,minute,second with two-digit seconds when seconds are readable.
8,51
